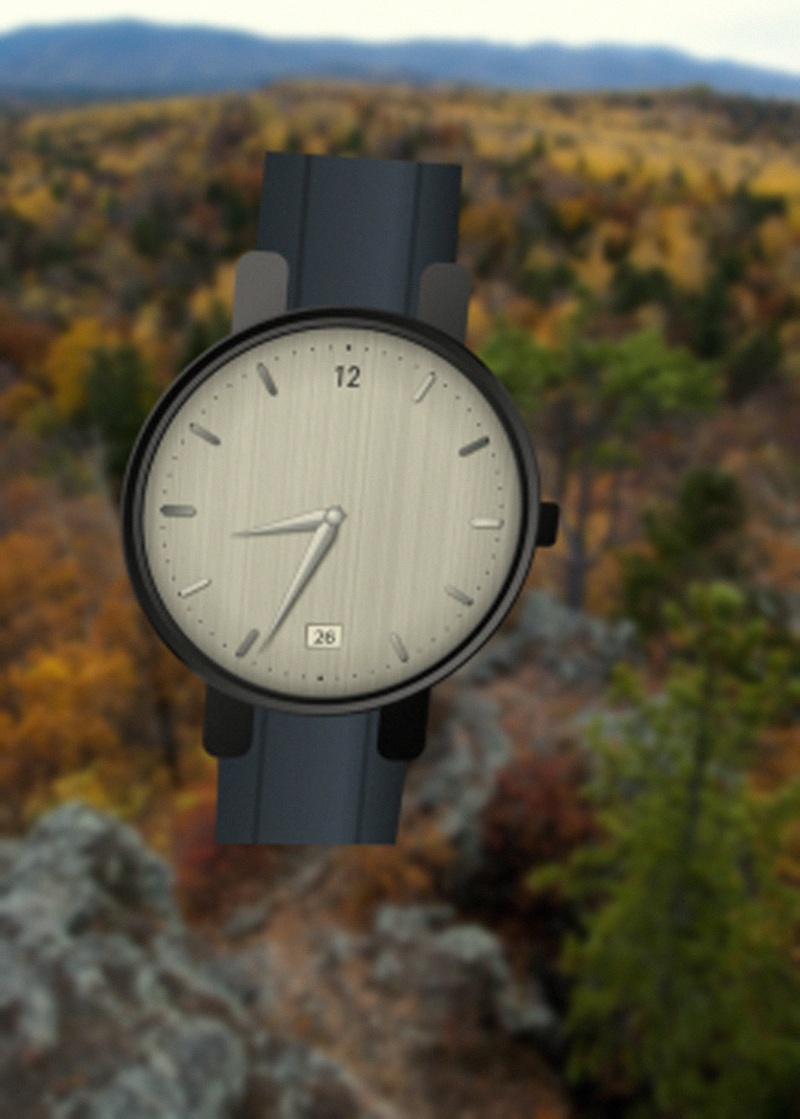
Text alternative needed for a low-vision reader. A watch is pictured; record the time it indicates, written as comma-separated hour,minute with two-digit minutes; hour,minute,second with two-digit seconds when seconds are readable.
8,34
